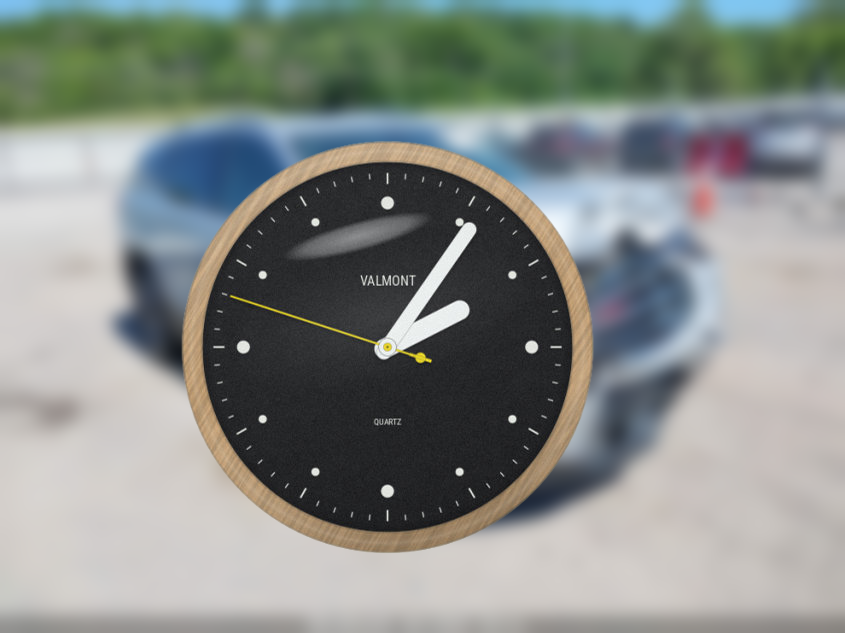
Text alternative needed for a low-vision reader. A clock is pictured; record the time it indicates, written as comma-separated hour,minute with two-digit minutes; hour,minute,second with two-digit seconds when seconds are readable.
2,05,48
